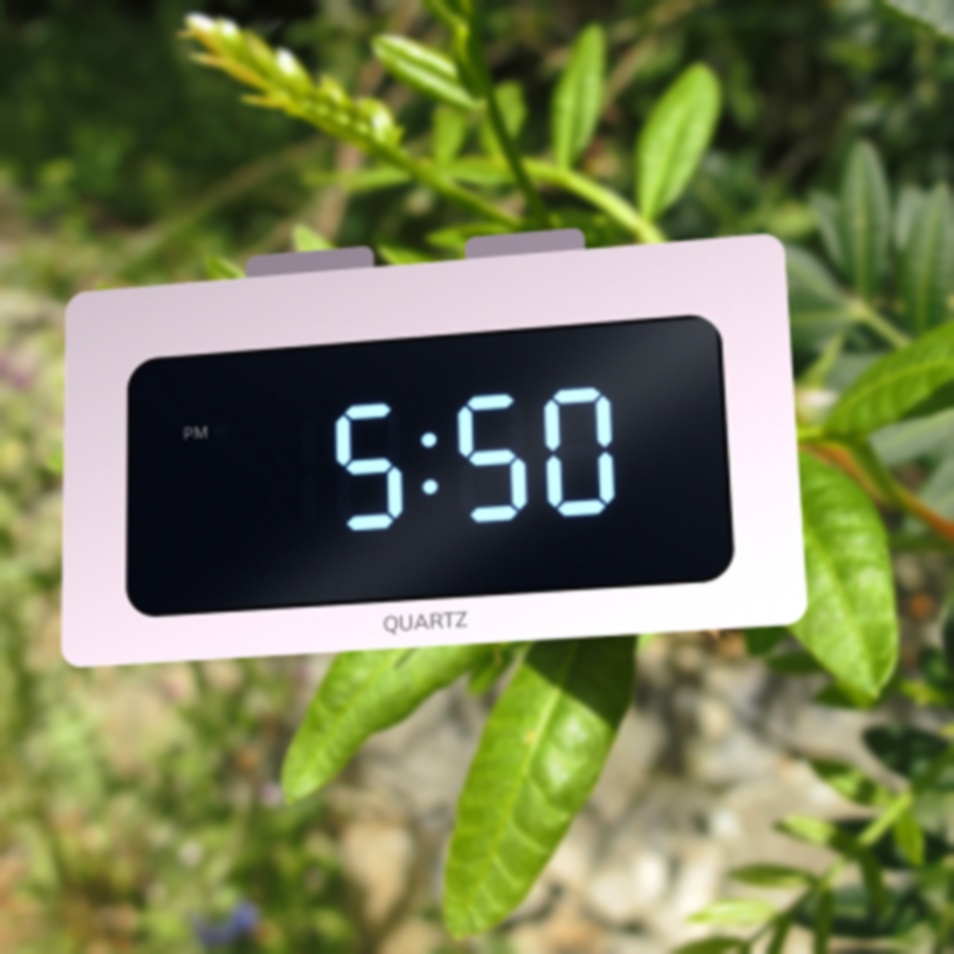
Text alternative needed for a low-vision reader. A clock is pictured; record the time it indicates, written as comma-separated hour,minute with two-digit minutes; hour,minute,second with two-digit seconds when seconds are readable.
5,50
